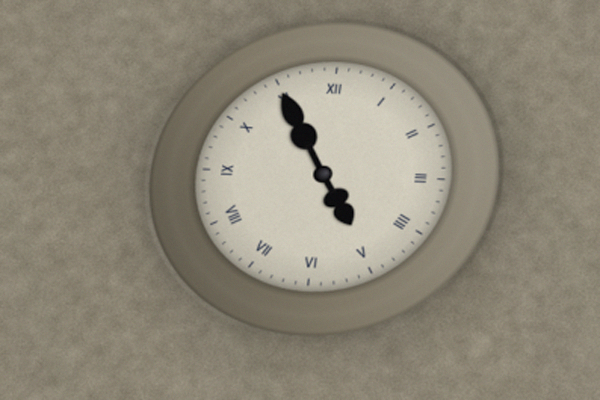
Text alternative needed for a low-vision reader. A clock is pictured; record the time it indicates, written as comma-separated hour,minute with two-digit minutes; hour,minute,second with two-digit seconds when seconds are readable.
4,55
